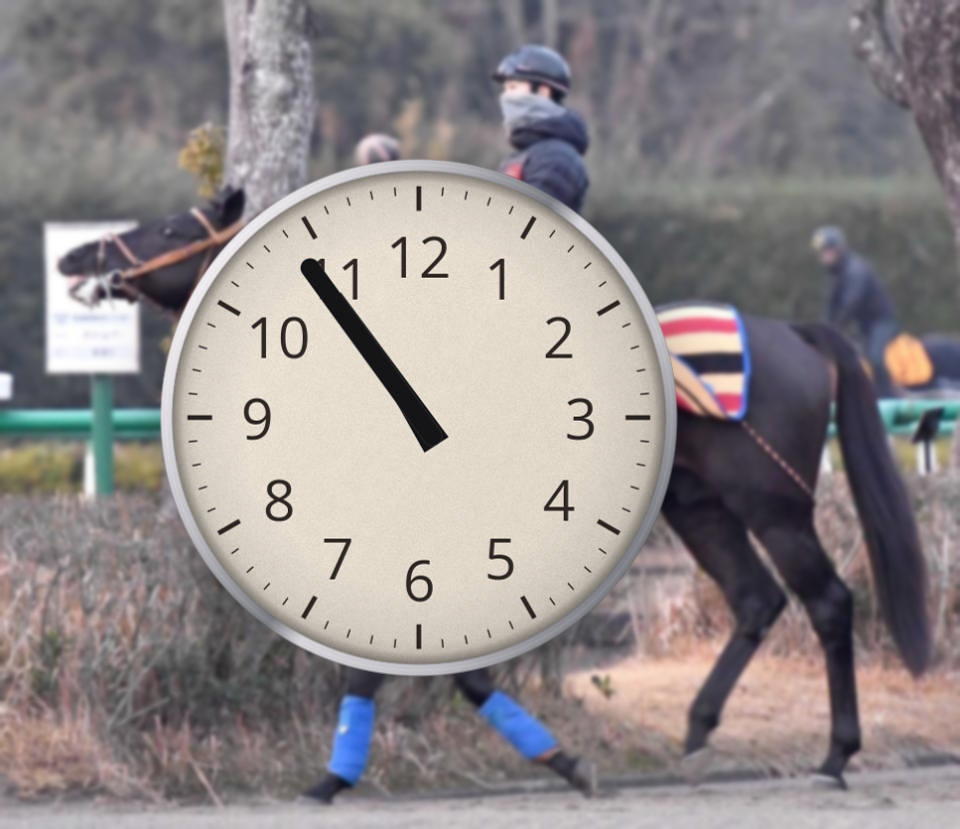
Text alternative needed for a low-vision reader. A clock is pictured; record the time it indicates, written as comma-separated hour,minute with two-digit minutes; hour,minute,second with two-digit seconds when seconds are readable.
10,54
